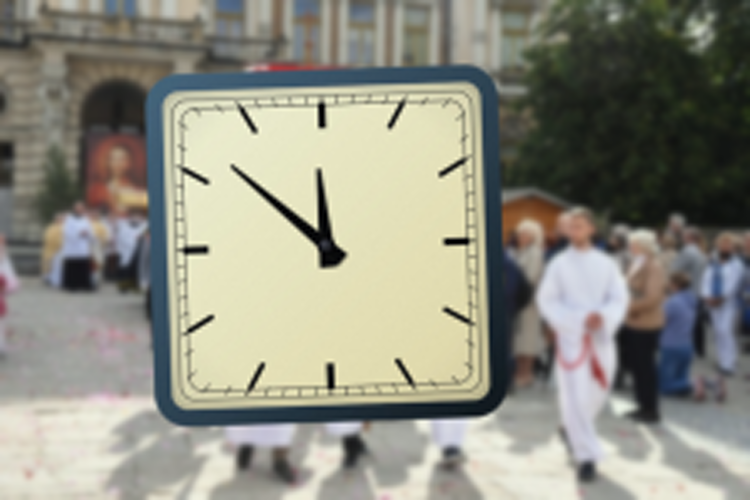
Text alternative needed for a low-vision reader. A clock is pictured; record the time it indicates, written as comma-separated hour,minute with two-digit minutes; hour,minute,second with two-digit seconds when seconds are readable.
11,52
